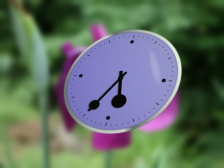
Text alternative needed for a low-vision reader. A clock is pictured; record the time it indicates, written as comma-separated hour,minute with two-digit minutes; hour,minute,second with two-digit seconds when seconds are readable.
5,35
